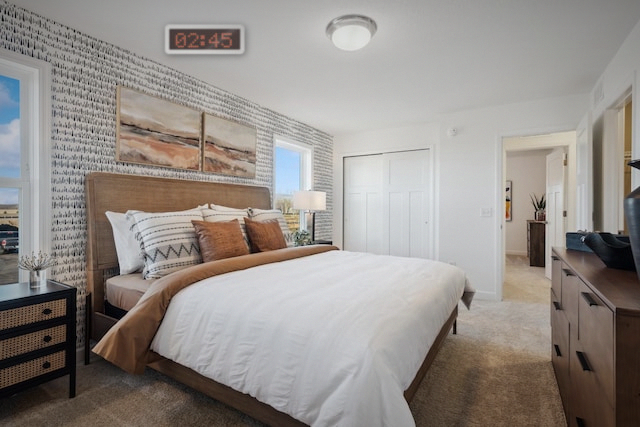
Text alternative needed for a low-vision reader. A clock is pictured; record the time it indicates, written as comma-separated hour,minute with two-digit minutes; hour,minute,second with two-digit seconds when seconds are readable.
2,45
